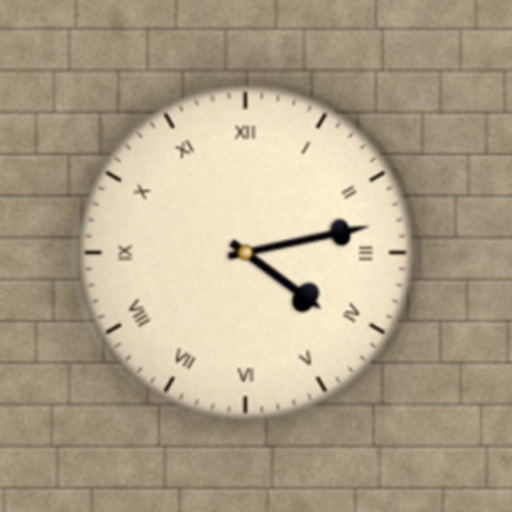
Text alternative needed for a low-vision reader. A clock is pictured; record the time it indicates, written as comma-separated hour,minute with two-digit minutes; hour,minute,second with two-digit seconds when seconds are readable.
4,13
